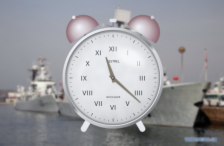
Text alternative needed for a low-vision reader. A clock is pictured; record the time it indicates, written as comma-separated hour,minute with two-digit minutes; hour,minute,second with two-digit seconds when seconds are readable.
11,22
